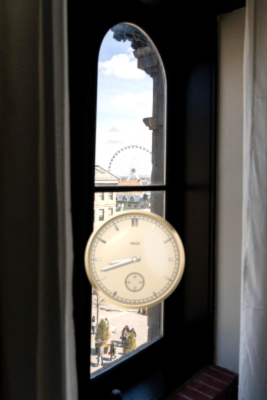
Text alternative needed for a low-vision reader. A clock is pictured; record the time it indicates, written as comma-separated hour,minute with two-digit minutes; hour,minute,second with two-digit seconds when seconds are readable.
8,42
